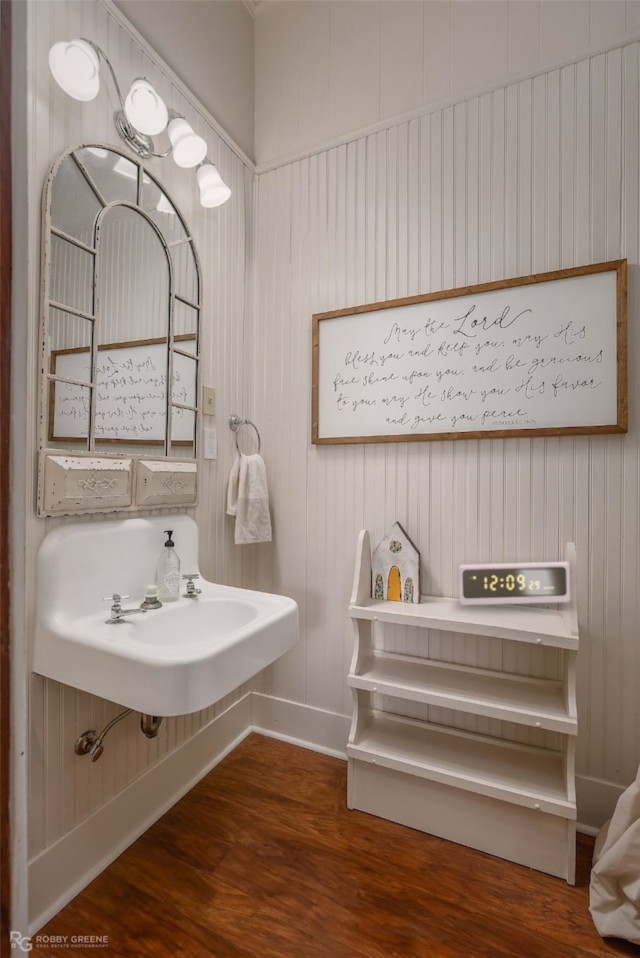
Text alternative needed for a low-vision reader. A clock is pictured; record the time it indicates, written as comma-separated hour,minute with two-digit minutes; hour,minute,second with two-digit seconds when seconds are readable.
12,09
